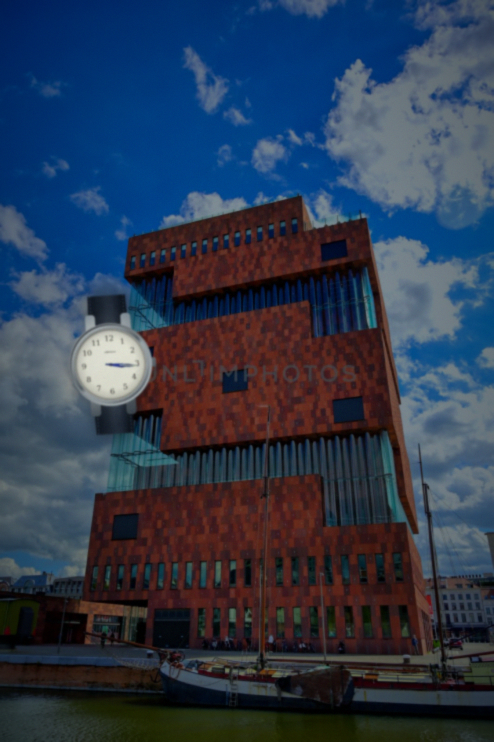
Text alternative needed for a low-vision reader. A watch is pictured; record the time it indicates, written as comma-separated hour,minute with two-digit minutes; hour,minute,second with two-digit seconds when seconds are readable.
3,16
